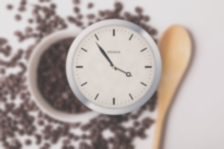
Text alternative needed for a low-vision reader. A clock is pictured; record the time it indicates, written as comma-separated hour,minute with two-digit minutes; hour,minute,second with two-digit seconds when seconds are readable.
3,54
